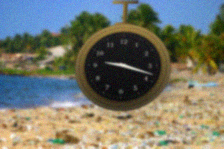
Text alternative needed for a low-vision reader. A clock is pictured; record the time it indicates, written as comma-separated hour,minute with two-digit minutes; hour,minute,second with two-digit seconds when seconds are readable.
9,18
